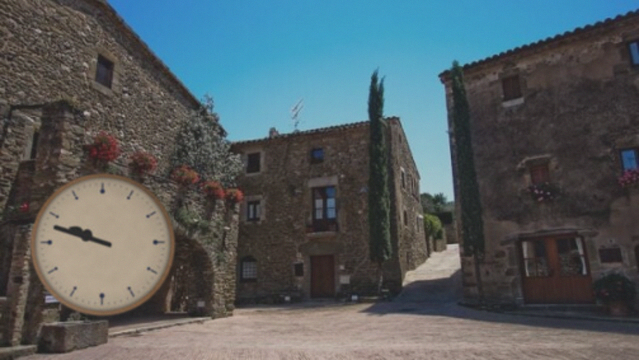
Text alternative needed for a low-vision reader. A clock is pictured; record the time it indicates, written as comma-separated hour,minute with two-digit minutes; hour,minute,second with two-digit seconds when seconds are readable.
9,48
